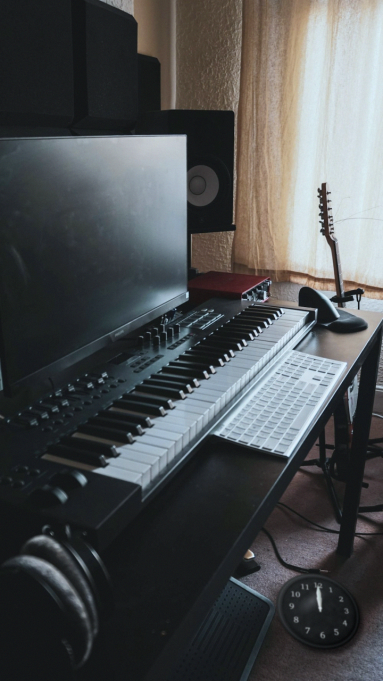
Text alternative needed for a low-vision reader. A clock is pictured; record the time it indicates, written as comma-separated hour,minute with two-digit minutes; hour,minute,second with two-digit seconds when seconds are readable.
12,00
